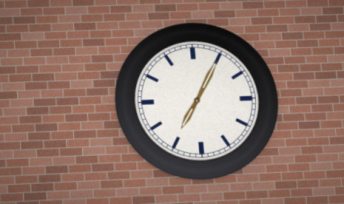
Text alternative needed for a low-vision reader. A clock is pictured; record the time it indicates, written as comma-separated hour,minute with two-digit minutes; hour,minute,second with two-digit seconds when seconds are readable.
7,05
